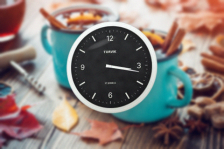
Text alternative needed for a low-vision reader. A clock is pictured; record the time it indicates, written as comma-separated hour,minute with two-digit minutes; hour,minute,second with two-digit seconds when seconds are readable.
3,17
